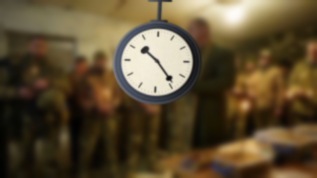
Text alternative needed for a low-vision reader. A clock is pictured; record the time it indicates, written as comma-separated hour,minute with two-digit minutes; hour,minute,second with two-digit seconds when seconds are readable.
10,24
